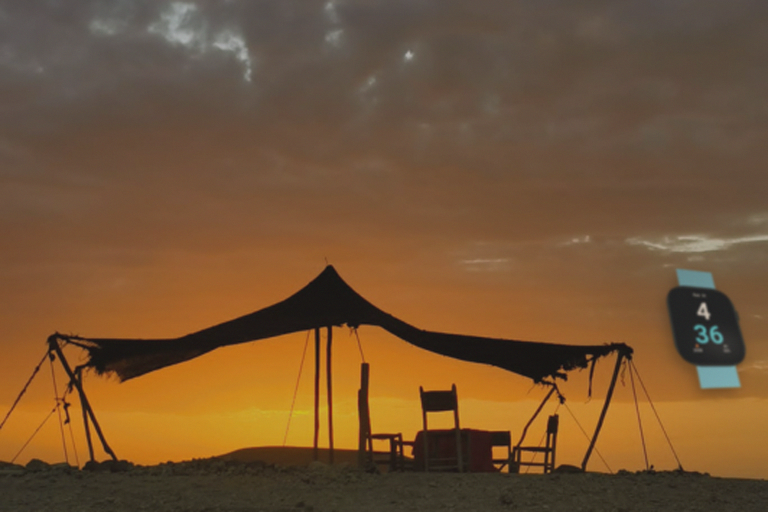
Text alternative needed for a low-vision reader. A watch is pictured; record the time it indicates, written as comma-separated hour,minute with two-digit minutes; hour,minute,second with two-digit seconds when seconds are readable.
4,36
